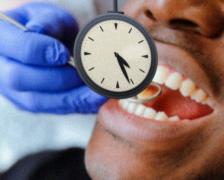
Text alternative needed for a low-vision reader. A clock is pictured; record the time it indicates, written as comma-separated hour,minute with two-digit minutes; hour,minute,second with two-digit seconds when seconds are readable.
4,26
